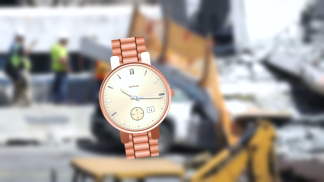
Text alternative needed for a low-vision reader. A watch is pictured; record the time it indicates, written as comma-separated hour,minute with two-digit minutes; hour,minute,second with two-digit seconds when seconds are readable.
10,16
